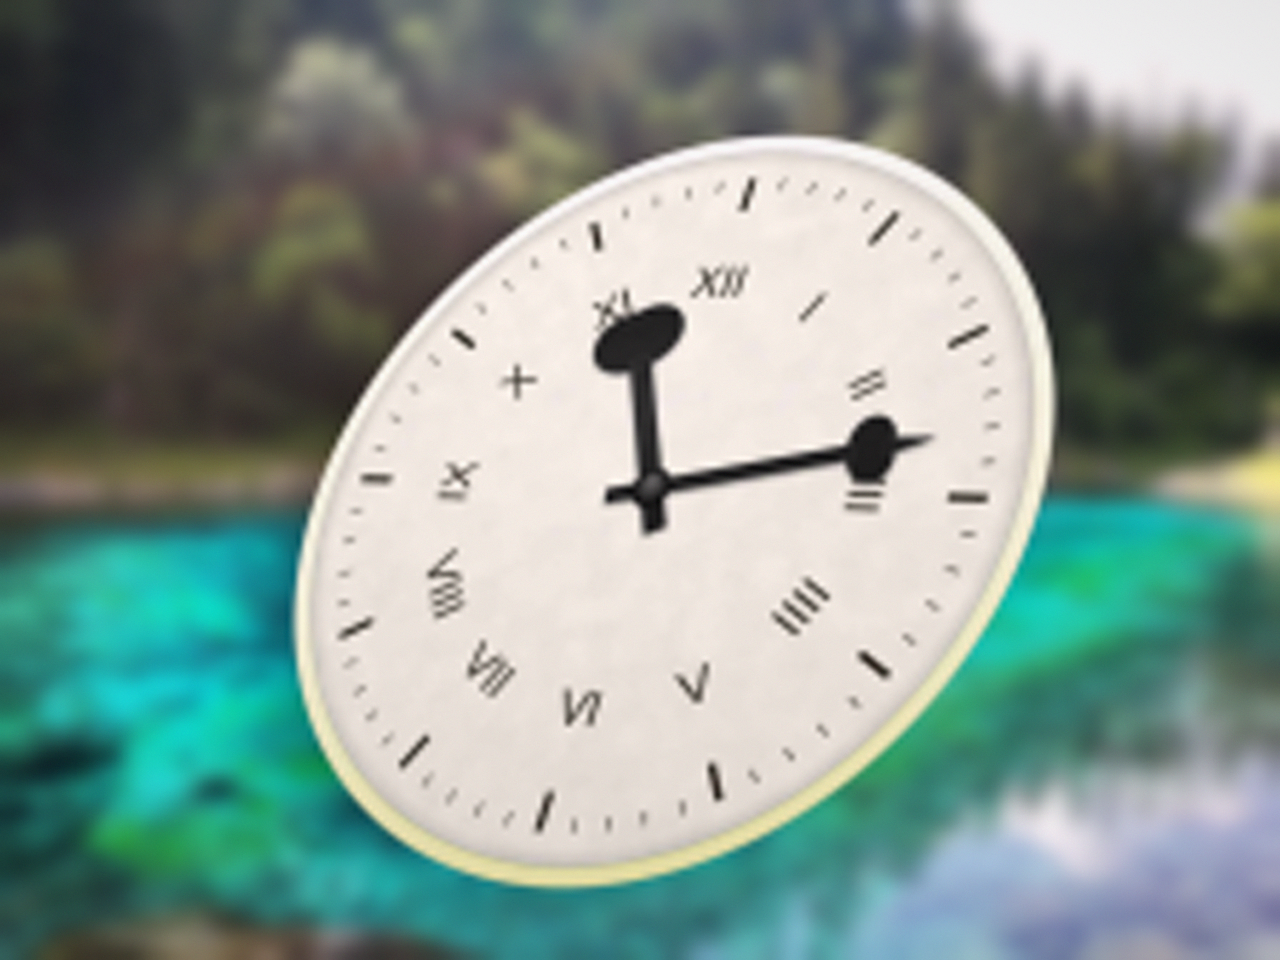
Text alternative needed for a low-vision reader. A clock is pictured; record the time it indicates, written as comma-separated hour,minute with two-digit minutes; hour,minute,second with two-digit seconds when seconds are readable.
11,13
